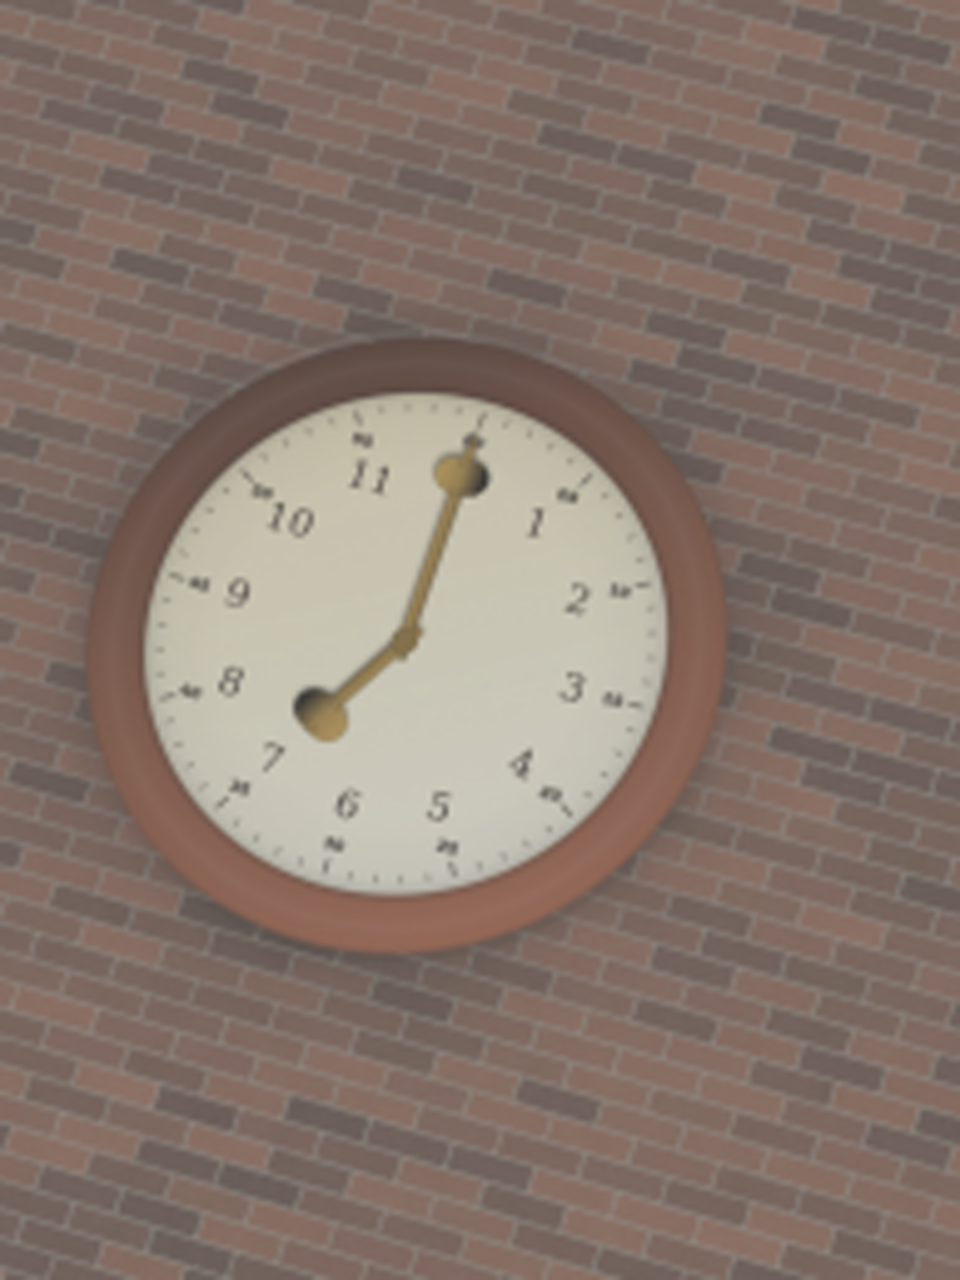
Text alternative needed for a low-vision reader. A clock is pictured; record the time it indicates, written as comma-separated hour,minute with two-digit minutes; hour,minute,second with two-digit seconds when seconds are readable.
7,00
